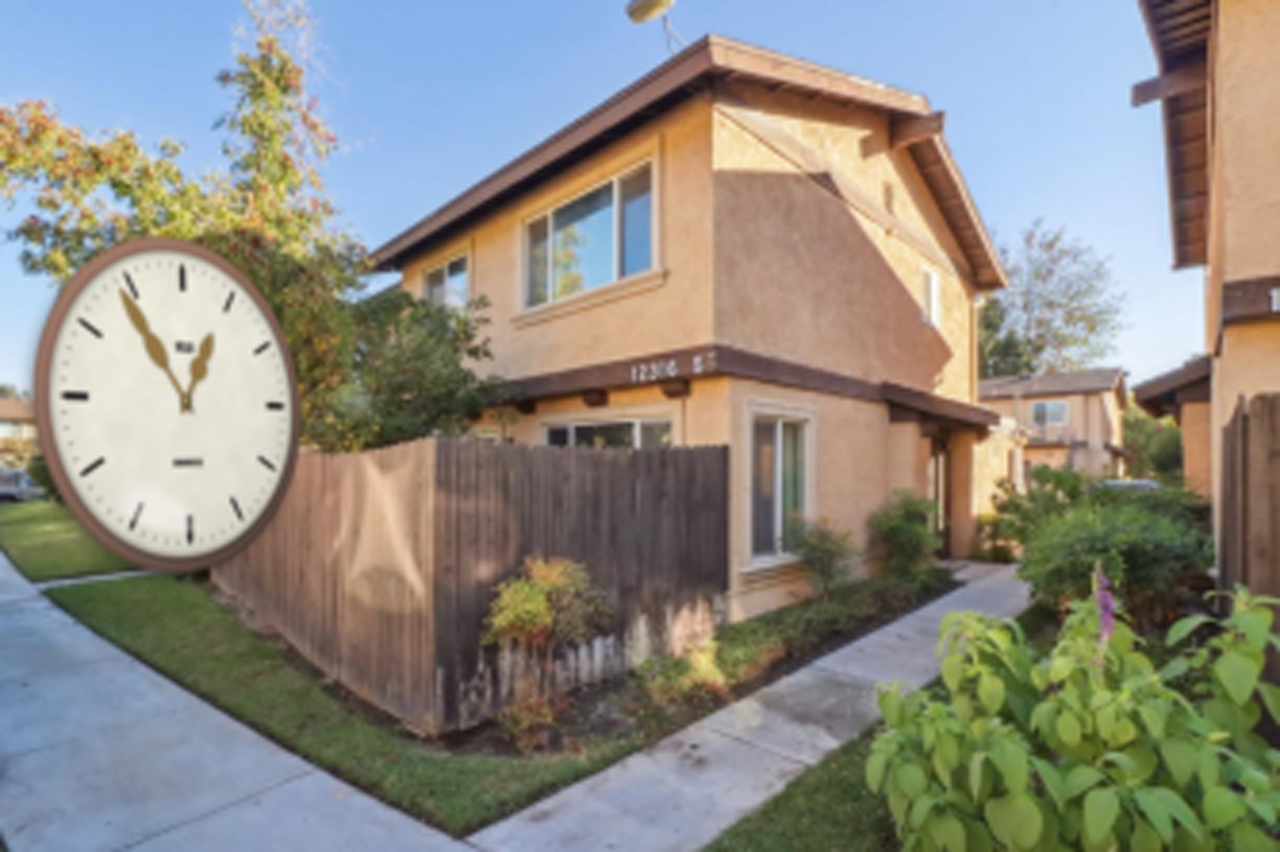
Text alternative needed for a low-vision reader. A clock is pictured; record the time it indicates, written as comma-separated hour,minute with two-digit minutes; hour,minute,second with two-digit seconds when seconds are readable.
12,54
